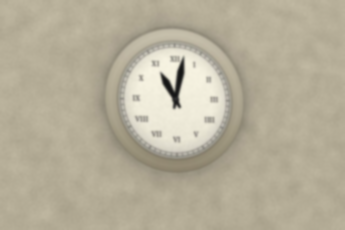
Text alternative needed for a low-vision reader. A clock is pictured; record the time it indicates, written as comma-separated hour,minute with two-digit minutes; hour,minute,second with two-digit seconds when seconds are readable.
11,02
